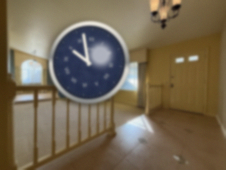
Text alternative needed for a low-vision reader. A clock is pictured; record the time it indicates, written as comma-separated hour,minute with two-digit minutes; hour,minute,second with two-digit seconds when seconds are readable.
9,57
